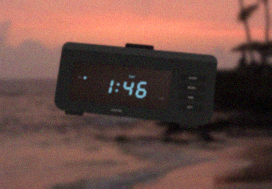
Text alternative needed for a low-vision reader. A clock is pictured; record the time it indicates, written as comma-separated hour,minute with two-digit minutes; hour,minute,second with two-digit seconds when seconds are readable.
1,46
